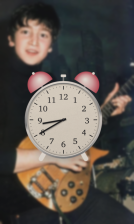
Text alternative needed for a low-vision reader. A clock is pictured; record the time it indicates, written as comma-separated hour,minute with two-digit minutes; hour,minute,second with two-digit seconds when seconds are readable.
8,40
